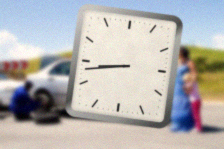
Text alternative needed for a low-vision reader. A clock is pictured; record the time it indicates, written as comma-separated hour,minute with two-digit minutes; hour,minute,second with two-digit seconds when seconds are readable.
8,43
